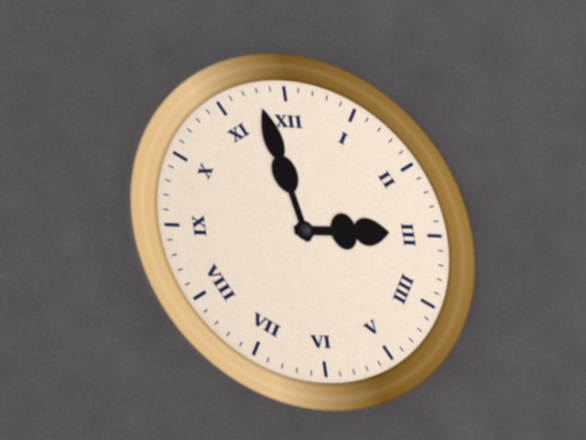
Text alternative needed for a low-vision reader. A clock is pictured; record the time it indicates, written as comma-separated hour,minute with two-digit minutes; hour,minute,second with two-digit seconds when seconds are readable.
2,58
